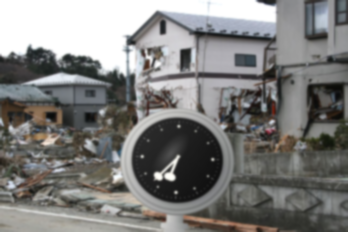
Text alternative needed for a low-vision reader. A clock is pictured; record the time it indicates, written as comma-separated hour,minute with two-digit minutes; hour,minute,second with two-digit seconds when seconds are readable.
6,37
